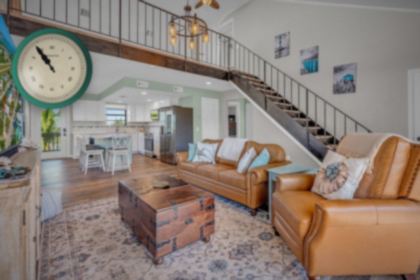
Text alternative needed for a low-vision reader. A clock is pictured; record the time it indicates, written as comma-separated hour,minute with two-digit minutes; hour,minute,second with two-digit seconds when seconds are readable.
10,54
